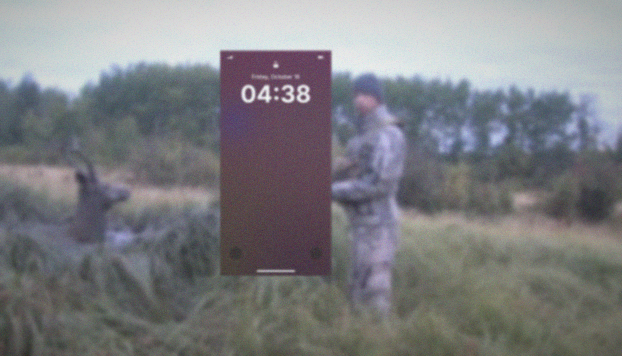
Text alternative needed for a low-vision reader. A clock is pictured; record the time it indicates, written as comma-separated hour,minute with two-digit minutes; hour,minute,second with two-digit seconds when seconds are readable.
4,38
